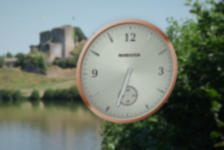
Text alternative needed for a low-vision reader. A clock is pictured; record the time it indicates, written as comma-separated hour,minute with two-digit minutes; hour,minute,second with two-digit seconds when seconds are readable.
6,33
